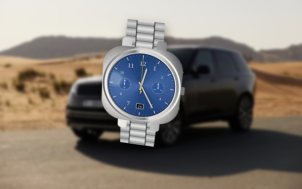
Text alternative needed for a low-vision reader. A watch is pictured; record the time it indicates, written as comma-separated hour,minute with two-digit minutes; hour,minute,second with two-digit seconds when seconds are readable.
12,25
